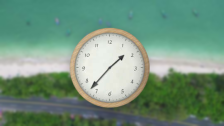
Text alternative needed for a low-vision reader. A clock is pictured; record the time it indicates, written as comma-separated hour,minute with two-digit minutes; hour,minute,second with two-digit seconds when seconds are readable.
1,37
